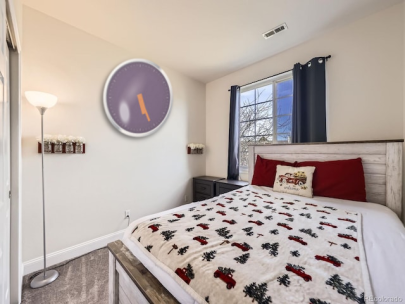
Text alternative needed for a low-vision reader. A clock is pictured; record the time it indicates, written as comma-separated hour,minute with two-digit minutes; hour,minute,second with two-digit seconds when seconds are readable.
5,26
